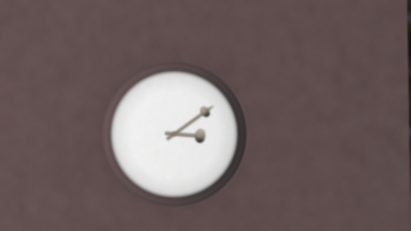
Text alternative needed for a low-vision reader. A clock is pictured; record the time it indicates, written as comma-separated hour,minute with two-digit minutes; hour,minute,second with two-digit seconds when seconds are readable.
3,09
